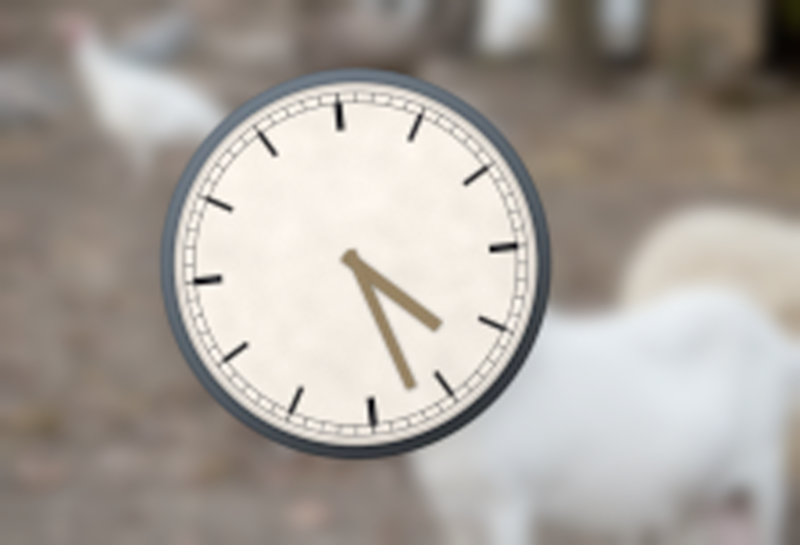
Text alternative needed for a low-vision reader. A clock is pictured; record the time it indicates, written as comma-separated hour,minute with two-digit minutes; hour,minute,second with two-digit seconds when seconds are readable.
4,27
